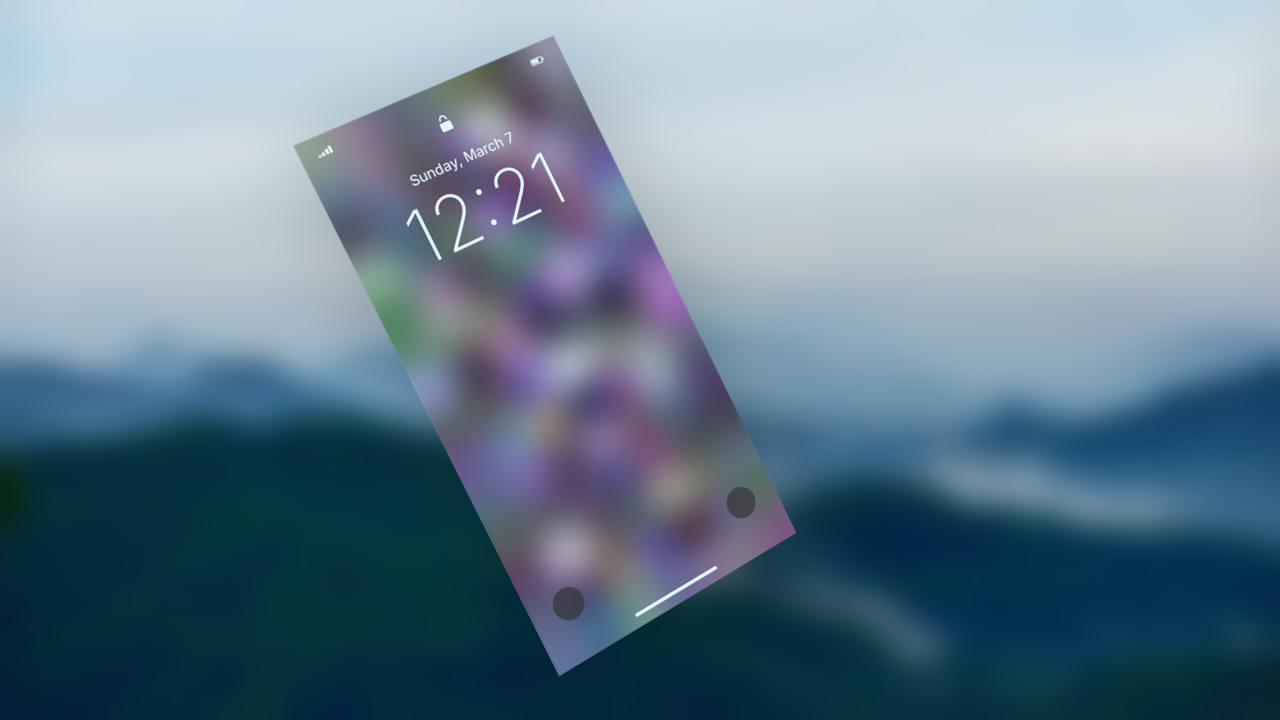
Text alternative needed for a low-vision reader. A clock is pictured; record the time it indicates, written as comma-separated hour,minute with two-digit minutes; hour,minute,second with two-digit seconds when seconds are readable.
12,21
